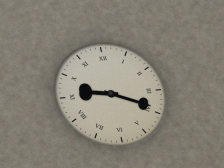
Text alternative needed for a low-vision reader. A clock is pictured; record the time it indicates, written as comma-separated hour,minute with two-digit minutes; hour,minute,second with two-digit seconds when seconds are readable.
9,19
